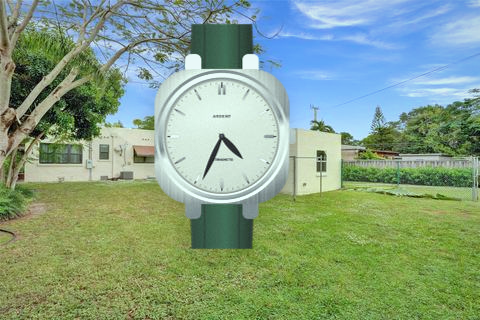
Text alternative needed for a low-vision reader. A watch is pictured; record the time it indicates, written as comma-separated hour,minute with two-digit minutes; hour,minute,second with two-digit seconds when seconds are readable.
4,34
